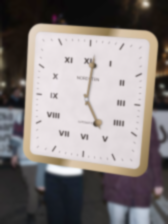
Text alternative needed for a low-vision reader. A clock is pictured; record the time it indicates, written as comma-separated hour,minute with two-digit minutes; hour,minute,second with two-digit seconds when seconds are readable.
5,01
